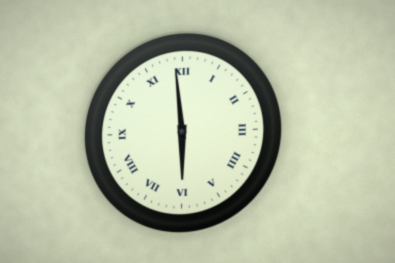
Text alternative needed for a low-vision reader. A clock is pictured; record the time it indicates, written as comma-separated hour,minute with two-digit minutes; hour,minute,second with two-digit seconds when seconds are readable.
5,59
